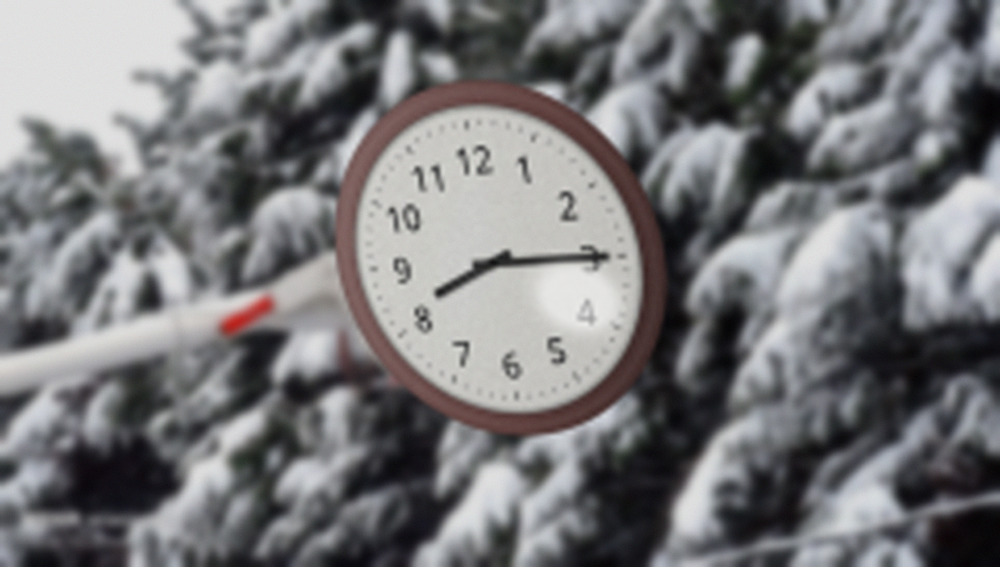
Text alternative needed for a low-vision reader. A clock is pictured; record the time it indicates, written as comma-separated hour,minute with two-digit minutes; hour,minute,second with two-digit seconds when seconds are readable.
8,15
